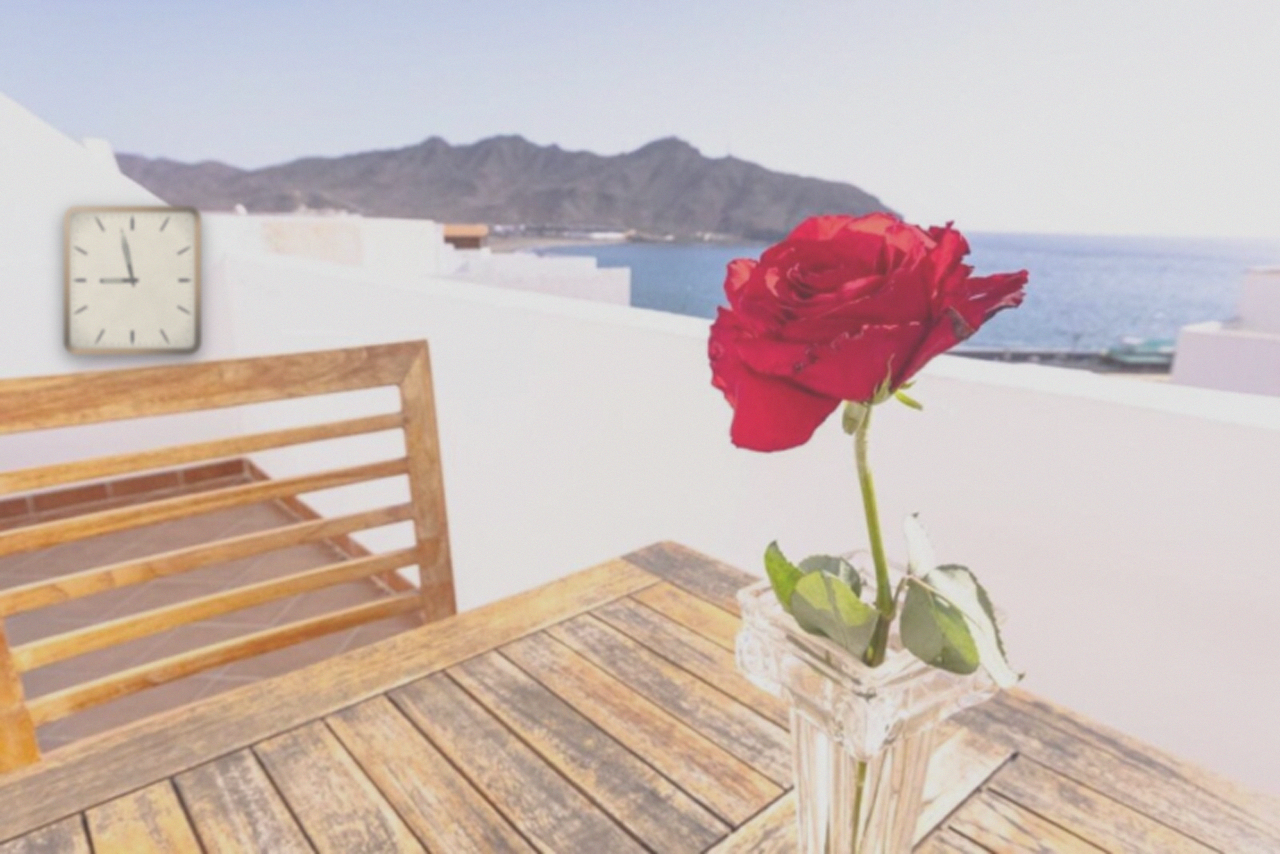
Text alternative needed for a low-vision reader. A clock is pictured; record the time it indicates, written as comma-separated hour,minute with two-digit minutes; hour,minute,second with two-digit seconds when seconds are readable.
8,58
